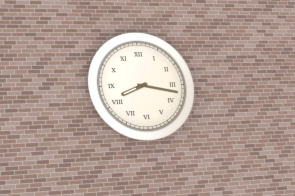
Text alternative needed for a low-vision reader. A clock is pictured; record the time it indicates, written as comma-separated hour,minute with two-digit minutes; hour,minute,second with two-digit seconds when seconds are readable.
8,17
